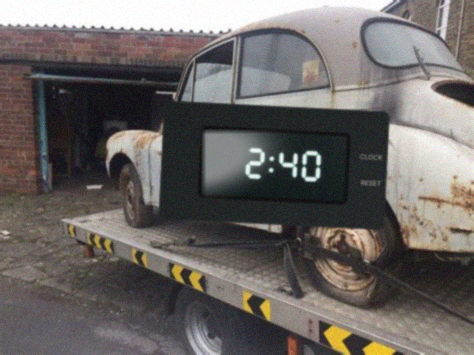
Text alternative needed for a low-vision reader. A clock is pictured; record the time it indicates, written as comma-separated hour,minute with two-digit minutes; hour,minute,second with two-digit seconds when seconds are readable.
2,40
